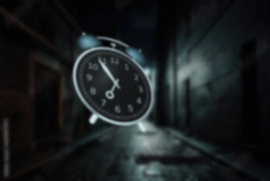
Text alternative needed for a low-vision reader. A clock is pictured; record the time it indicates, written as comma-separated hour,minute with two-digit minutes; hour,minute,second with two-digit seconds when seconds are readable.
6,54
